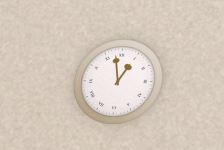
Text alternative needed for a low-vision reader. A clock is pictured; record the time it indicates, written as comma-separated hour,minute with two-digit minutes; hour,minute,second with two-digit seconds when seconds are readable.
12,58
